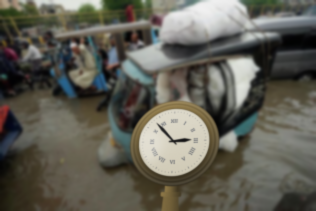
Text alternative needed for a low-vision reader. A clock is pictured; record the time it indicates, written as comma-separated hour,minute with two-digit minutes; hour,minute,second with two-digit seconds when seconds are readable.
2,53
